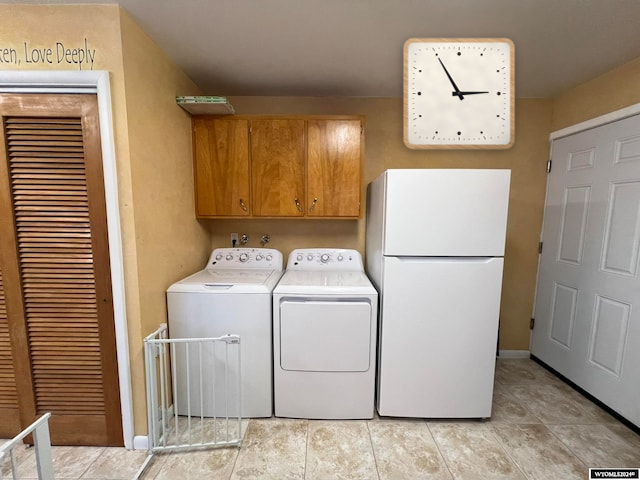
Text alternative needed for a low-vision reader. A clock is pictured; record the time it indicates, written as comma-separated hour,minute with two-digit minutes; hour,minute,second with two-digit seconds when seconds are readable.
2,55
